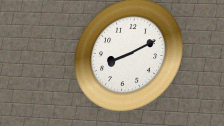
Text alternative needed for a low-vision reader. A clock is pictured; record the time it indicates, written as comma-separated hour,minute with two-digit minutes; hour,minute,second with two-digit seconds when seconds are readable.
8,10
